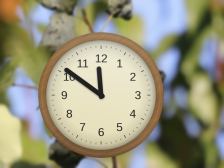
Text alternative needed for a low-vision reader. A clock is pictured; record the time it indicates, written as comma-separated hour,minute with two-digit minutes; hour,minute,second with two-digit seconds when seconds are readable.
11,51
